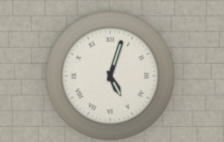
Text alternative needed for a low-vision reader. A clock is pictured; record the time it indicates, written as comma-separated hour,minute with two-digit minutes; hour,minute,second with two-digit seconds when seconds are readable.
5,03
